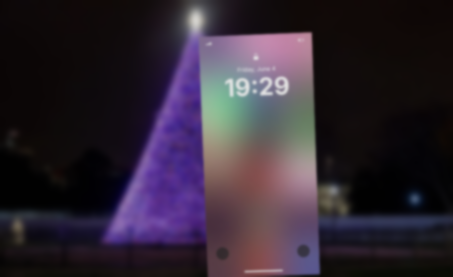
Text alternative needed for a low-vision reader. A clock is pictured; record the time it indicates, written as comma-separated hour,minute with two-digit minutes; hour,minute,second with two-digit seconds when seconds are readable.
19,29
